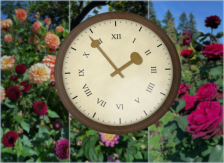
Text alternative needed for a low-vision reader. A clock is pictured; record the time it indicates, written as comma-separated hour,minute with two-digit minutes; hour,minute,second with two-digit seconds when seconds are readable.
1,54
